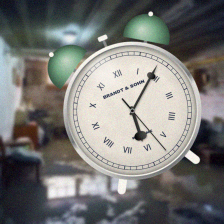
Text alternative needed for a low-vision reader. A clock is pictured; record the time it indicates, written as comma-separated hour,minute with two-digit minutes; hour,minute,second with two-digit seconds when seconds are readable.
6,08,27
